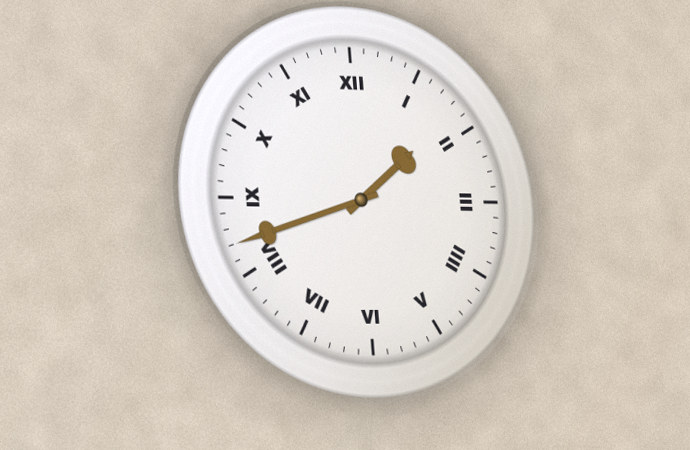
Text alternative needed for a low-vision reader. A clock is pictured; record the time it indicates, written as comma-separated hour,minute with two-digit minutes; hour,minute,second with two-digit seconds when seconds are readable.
1,42
